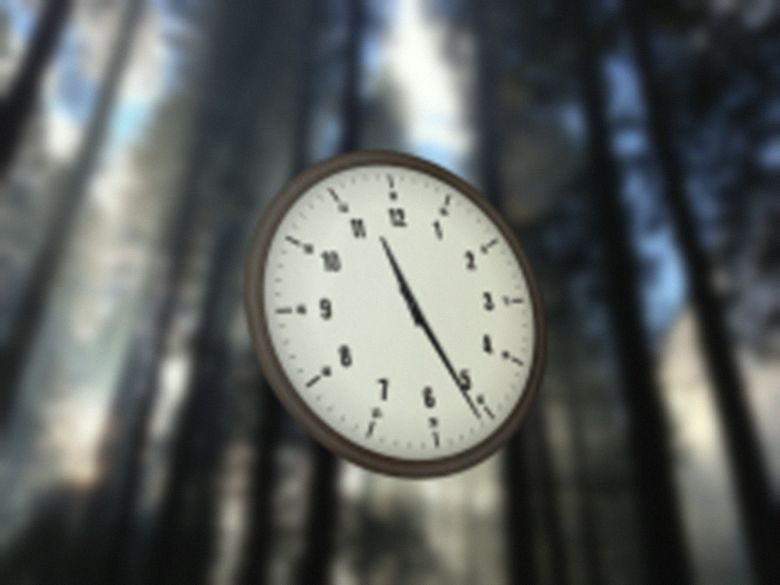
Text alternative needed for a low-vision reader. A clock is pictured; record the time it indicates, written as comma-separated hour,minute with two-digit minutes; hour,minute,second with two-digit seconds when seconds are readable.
11,26
